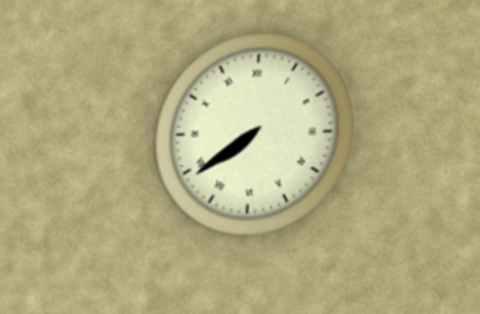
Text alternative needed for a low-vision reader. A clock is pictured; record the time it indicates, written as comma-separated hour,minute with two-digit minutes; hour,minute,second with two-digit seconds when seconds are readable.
7,39
